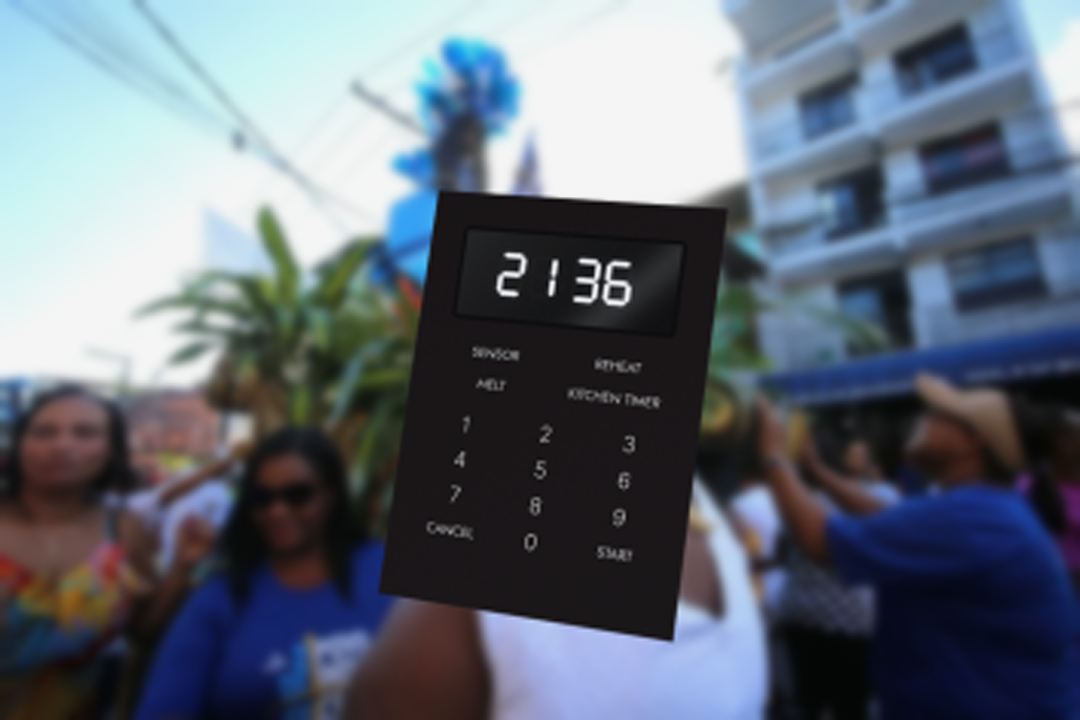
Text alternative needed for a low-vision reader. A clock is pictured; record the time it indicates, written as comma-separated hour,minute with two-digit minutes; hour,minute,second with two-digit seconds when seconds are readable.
21,36
